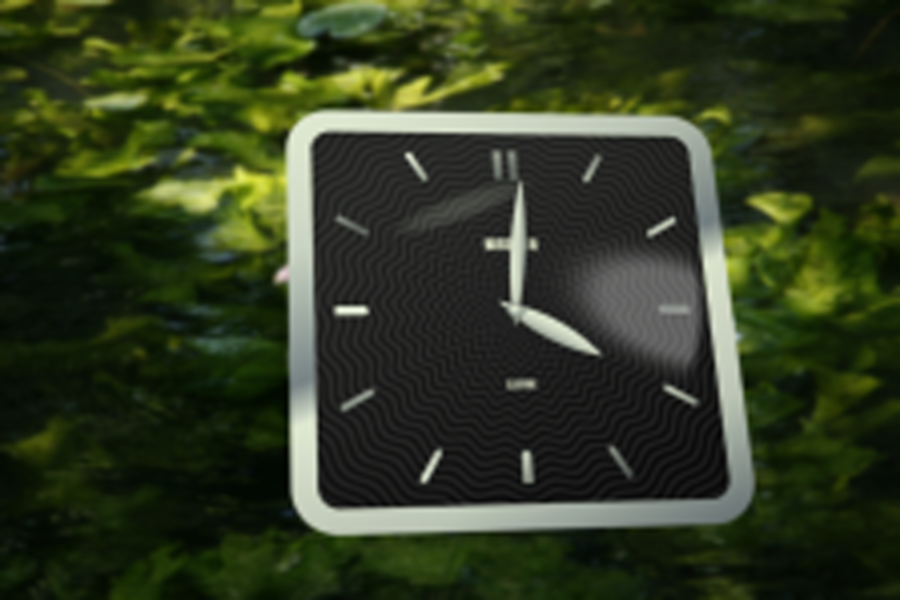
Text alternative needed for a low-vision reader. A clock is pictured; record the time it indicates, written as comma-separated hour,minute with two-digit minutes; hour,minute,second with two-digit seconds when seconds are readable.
4,01
